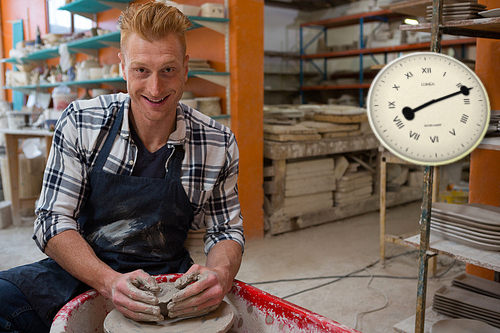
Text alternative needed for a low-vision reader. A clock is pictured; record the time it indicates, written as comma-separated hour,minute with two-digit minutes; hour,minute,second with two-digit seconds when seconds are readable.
8,12
